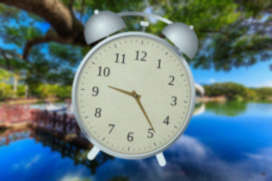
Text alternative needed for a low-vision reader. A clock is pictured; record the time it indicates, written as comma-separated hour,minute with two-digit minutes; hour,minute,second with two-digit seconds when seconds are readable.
9,24
